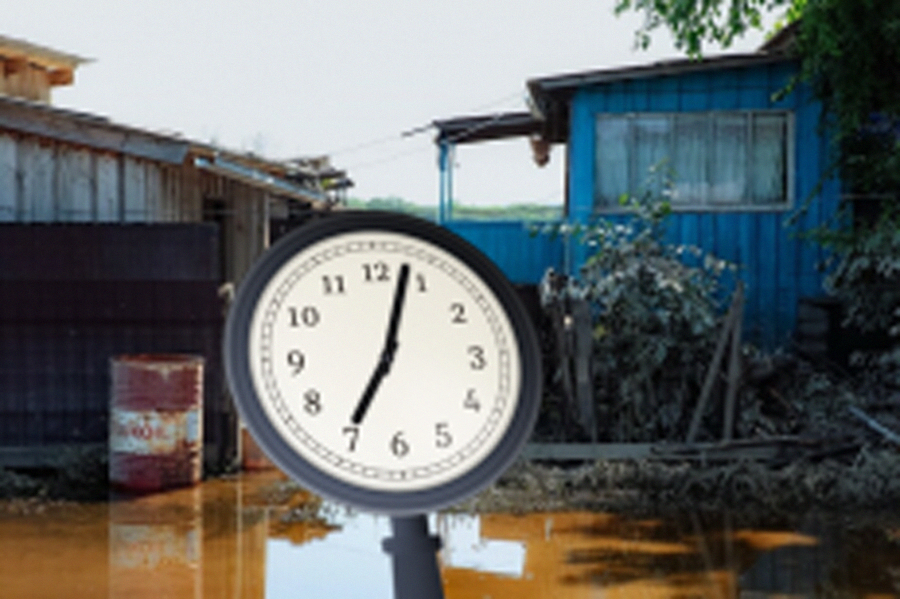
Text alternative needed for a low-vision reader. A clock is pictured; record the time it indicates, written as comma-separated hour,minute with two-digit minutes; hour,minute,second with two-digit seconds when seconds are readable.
7,03
